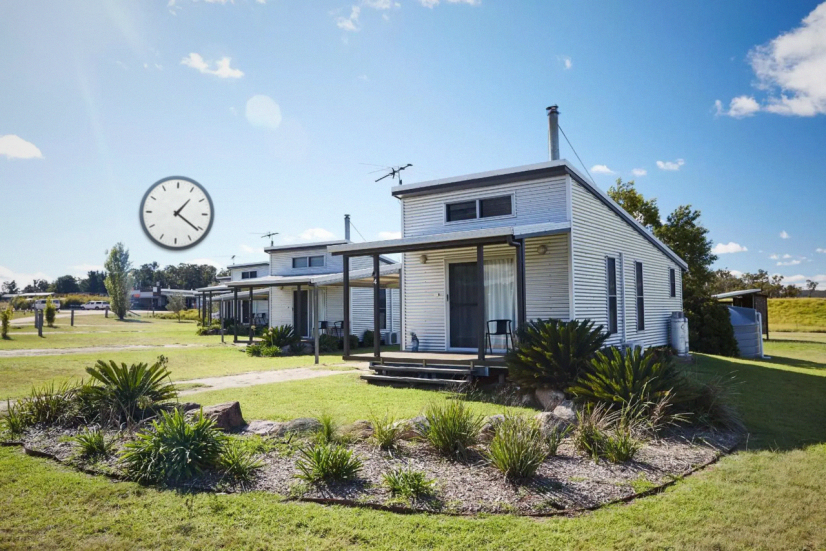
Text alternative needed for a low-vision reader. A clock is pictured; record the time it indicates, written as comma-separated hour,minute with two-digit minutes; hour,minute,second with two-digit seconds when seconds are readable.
1,21
